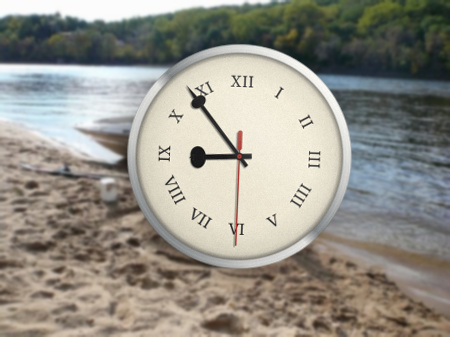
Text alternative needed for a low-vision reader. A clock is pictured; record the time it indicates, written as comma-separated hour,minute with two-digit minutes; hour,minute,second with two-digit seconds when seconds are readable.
8,53,30
